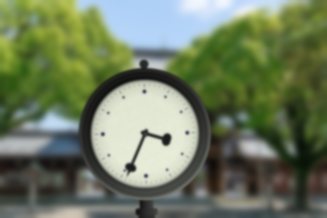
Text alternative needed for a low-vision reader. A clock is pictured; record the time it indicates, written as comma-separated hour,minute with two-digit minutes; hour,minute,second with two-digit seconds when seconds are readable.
3,34
